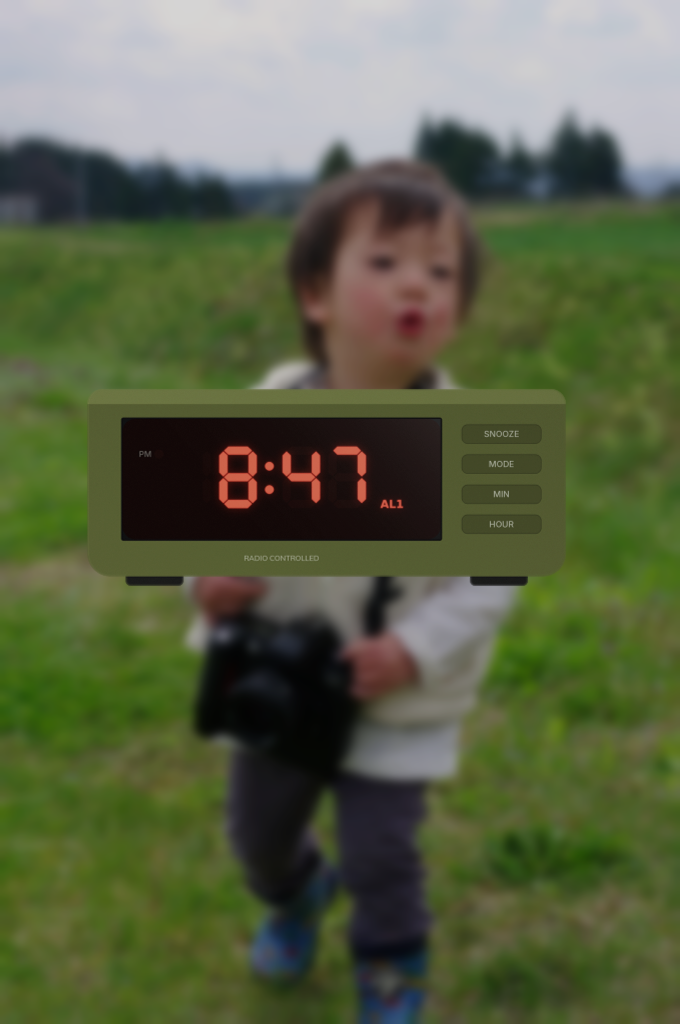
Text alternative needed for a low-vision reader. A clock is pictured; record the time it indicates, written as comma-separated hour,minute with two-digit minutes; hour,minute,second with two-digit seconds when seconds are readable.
8,47
